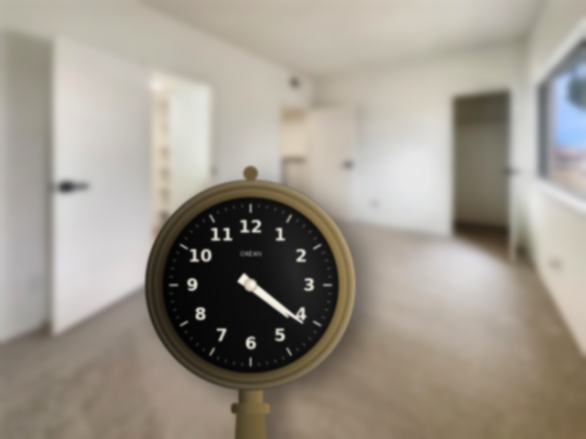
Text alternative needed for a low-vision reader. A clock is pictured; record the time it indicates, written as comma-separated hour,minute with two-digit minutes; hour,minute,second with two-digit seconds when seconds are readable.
4,21
